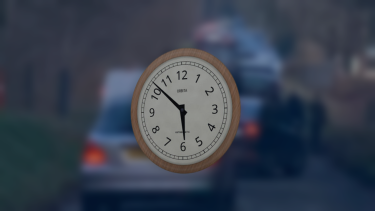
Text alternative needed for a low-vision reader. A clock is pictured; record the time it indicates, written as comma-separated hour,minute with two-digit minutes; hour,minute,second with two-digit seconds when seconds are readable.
5,52
